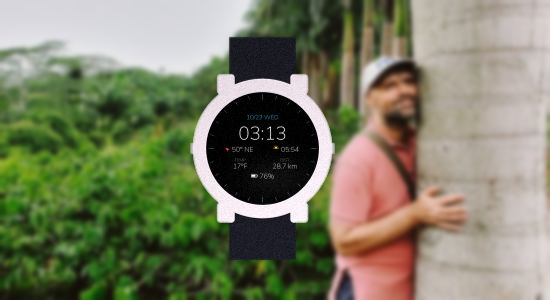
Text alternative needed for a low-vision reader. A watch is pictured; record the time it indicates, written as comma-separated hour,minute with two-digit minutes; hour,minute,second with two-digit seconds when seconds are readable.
3,13
